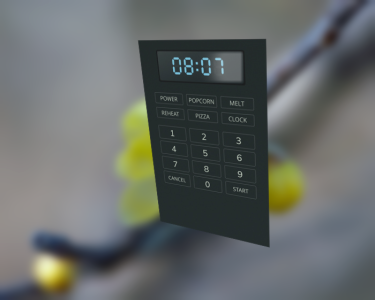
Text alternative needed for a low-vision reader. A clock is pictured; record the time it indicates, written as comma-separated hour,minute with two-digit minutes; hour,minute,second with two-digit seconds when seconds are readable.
8,07
